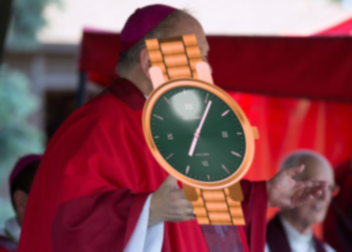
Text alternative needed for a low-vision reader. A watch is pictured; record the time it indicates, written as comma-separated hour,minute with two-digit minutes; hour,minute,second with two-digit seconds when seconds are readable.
7,06
